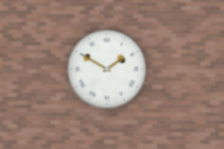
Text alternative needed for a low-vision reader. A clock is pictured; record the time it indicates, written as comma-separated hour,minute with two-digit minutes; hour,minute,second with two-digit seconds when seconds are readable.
1,50
